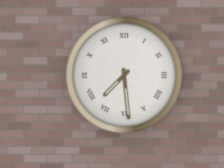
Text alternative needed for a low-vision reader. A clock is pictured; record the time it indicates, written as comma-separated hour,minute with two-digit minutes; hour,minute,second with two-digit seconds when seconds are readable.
7,29
